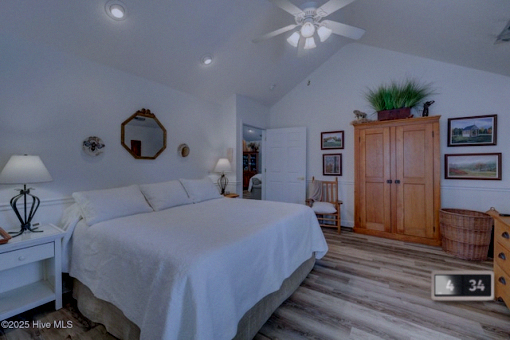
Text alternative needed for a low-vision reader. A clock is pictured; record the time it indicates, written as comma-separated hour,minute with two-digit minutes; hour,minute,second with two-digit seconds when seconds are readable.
4,34
